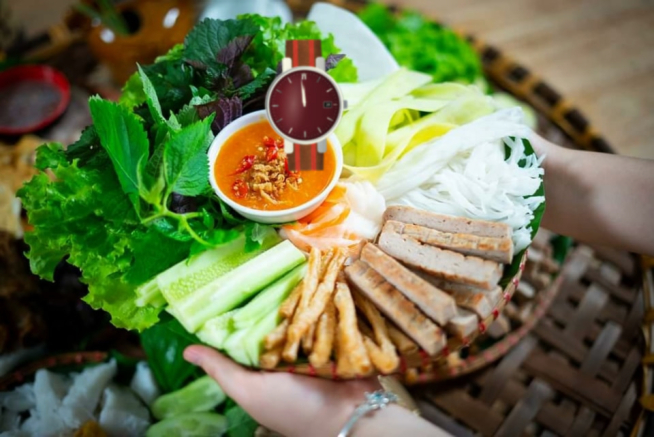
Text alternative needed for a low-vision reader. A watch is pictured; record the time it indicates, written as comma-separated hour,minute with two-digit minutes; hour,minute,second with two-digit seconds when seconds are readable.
11,59
